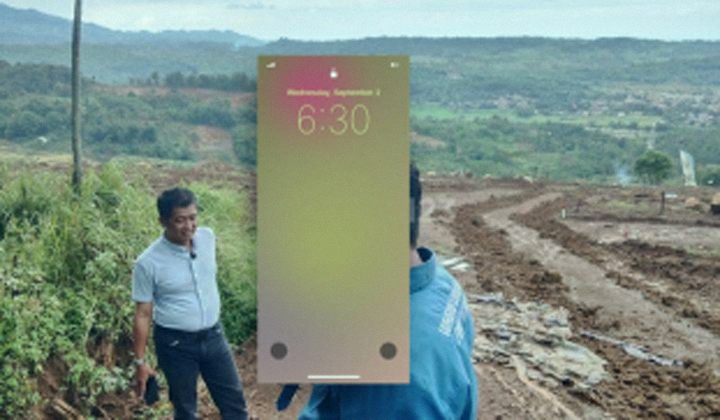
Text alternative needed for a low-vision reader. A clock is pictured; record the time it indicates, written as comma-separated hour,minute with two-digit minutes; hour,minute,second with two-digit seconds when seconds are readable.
6,30
